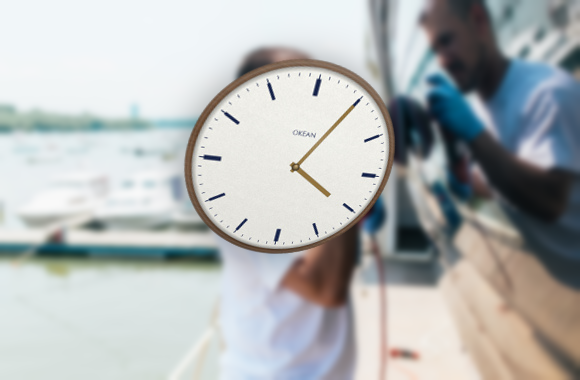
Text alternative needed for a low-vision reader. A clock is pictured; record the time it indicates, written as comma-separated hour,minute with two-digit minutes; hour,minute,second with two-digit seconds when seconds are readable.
4,05
